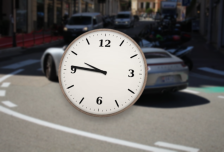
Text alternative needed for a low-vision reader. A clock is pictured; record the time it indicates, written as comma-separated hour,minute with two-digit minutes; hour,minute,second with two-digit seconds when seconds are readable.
9,46
